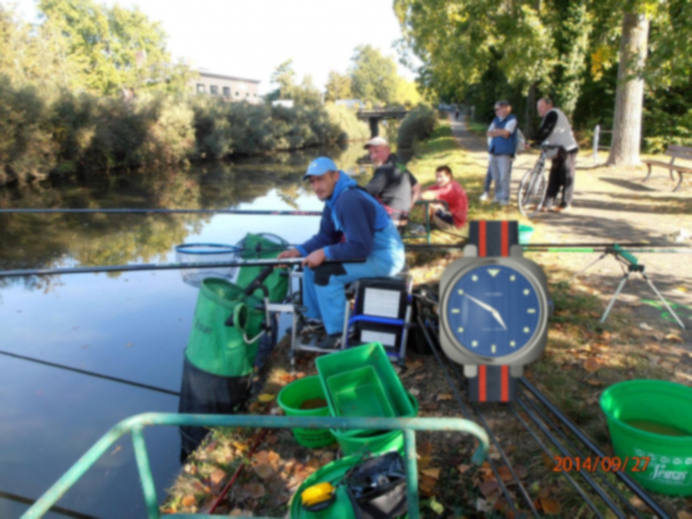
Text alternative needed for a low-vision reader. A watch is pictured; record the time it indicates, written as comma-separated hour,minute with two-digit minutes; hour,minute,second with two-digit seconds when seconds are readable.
4,50
